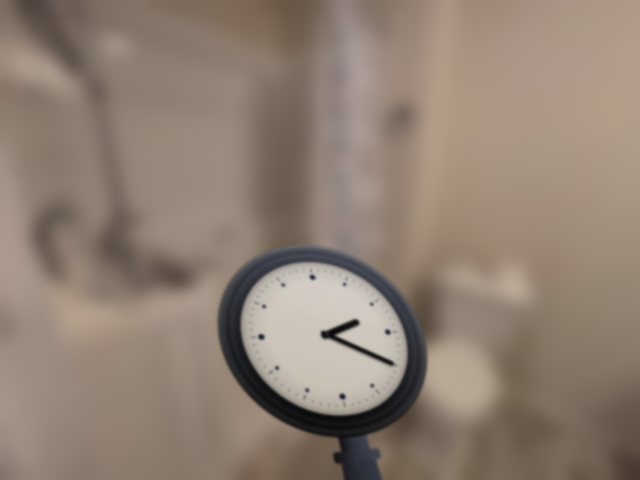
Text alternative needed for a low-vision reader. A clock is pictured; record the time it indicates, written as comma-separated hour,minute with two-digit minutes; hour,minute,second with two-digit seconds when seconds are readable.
2,20
